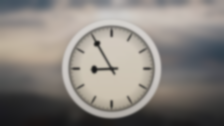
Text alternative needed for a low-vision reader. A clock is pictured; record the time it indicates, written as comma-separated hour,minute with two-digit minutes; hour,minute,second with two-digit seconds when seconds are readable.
8,55
